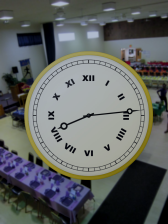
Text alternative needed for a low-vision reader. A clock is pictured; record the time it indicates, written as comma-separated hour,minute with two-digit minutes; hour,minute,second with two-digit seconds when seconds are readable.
8,14
